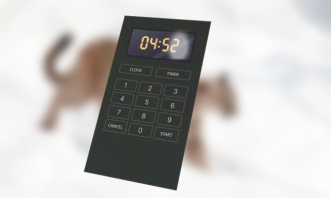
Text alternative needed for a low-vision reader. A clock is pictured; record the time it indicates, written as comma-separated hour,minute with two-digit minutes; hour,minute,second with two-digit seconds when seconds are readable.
4,52
